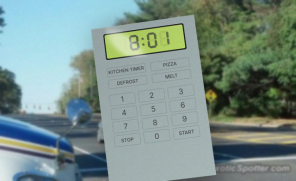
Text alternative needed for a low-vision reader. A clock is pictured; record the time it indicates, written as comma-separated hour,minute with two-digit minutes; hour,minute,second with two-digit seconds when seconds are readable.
8,01
